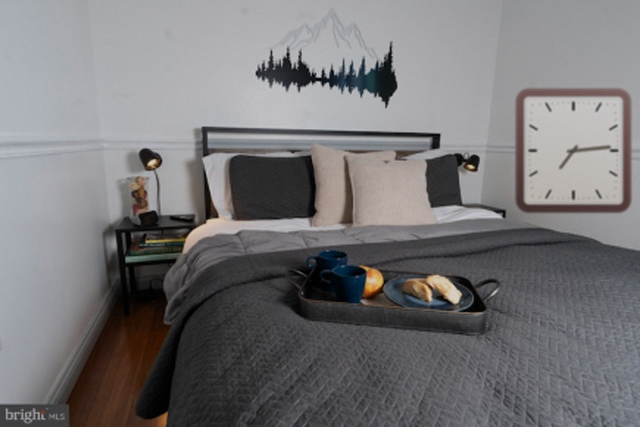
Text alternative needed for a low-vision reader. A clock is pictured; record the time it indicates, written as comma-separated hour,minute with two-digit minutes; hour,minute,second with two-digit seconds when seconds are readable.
7,14
